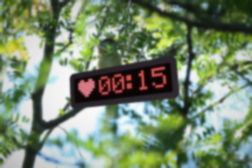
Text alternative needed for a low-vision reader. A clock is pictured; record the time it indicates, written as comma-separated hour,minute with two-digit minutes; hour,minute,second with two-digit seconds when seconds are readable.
0,15
